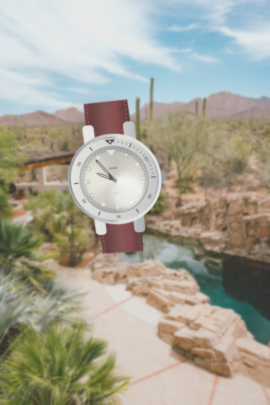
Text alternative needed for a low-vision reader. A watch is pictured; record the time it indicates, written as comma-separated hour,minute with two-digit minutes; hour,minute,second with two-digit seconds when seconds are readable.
9,54
